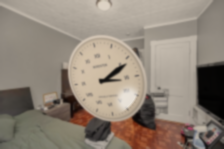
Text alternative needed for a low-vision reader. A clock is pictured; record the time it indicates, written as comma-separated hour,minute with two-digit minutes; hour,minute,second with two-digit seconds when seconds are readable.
3,11
